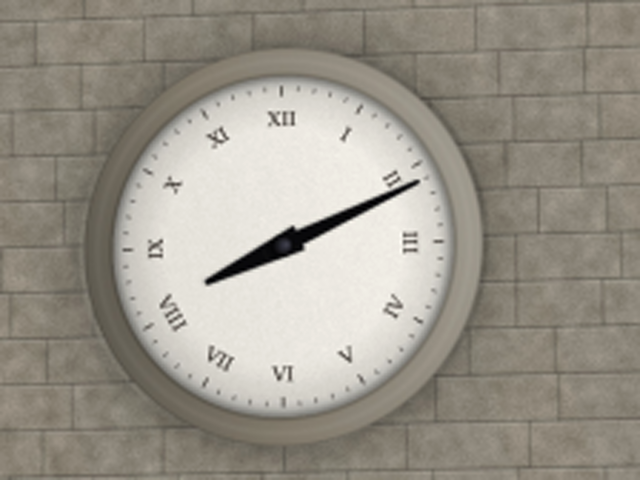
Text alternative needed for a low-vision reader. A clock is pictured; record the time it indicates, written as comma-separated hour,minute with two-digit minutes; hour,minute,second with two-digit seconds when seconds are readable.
8,11
